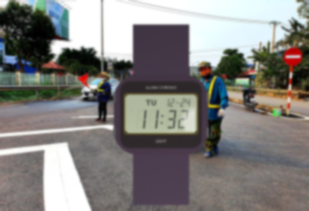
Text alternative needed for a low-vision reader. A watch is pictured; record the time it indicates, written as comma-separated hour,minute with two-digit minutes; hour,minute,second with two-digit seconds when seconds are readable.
11,32
